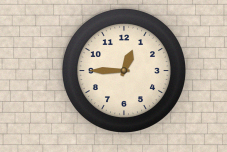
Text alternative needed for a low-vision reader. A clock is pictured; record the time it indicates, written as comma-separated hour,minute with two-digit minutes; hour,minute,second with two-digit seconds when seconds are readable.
12,45
